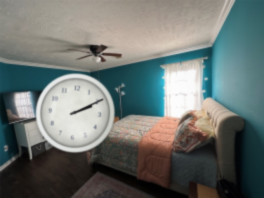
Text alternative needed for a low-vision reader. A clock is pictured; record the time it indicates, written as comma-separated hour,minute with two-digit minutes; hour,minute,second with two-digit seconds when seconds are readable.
2,10
